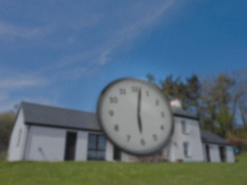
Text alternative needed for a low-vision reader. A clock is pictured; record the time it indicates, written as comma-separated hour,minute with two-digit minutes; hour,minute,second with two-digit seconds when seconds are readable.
6,02
